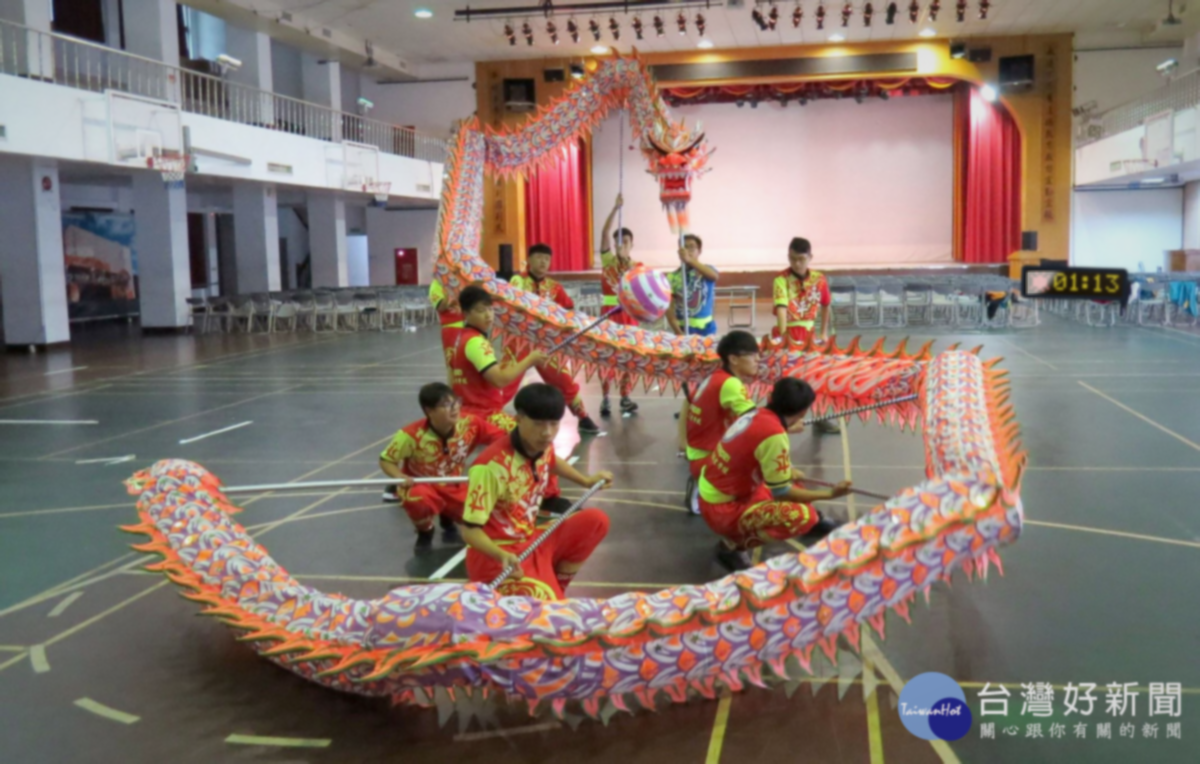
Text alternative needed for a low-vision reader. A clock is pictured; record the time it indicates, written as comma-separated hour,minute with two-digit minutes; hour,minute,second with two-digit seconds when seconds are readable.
1,13
